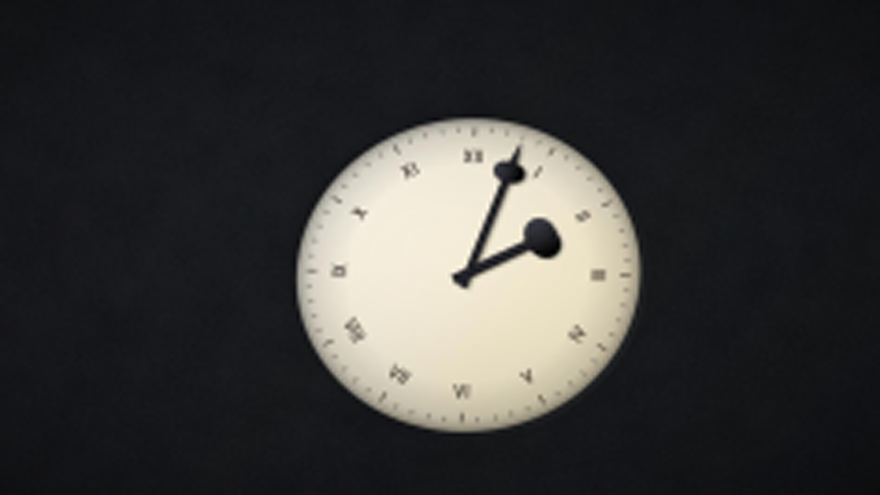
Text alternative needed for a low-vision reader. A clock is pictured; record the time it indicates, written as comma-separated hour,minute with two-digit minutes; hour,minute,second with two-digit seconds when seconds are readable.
2,03
